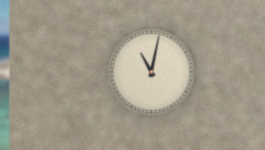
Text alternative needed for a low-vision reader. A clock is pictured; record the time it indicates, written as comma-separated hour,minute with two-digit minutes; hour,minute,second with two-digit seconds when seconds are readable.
11,02
